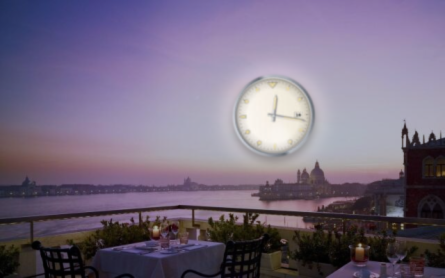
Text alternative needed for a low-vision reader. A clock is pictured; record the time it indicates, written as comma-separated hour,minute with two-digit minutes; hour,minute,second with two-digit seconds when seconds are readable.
12,17
